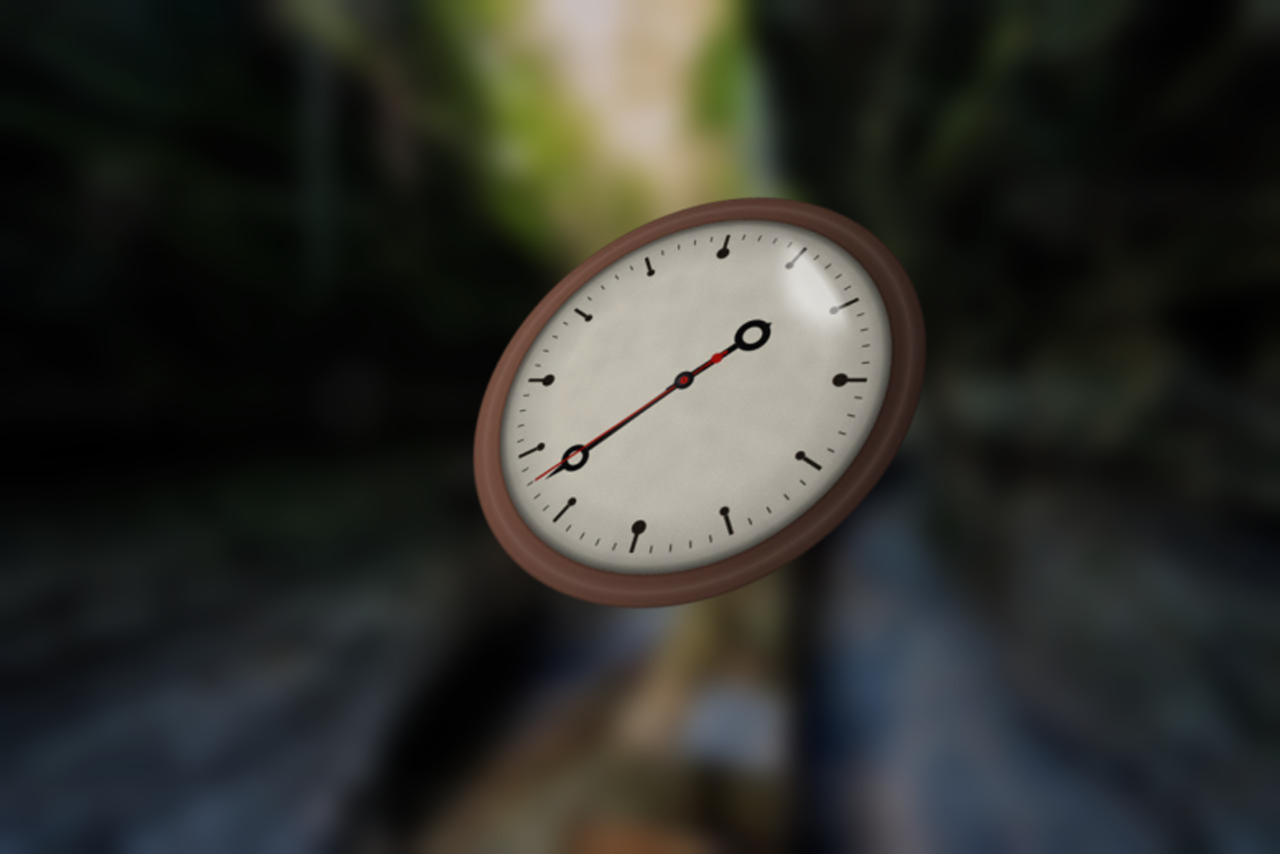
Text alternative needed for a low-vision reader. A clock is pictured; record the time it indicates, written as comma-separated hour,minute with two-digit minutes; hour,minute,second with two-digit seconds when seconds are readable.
1,37,38
